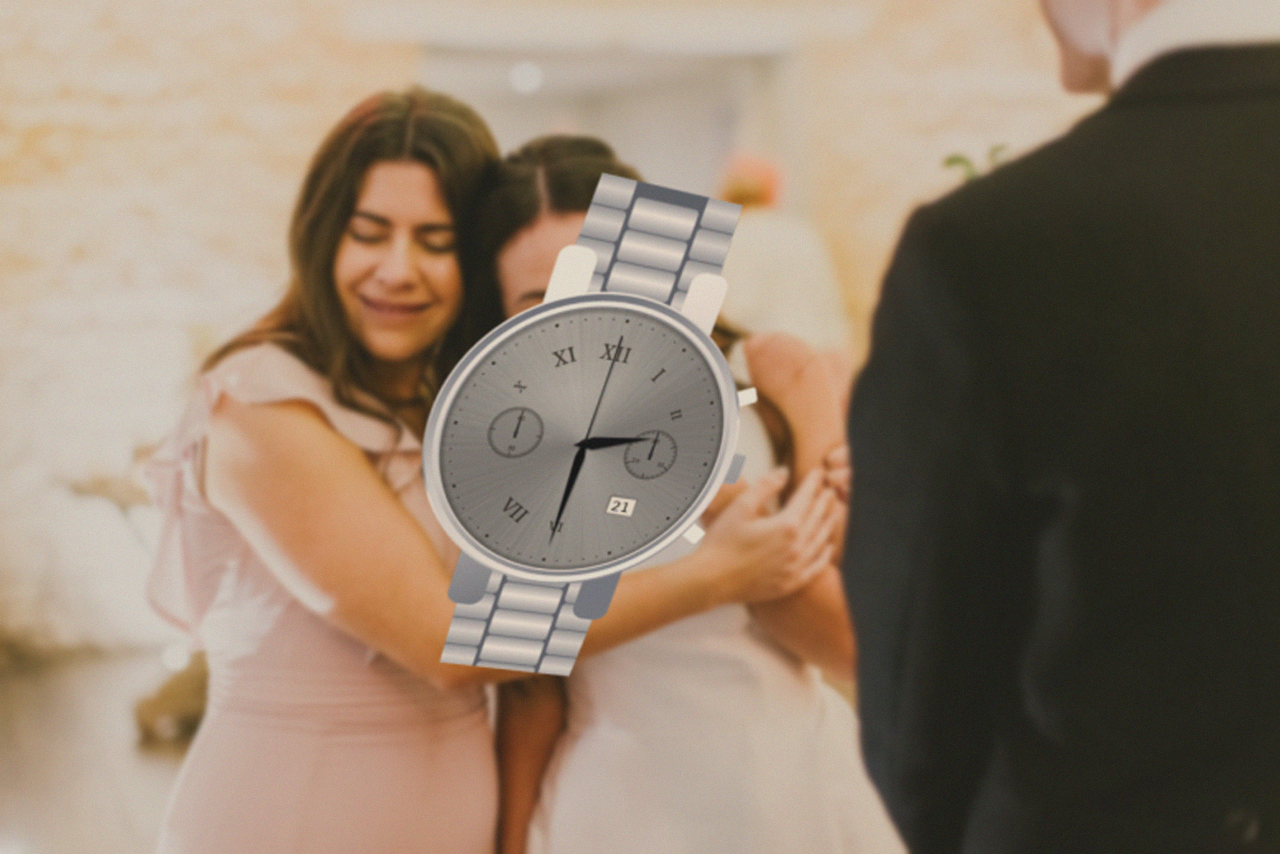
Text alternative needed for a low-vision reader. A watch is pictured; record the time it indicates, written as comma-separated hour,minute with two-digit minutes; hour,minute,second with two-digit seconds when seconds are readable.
2,30
